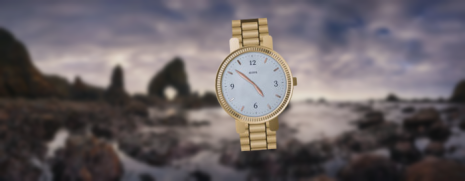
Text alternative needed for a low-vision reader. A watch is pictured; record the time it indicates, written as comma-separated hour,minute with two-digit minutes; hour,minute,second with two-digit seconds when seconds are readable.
4,52
